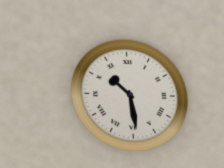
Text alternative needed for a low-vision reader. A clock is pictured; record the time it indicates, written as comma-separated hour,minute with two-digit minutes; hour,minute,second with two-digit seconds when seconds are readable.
10,29
